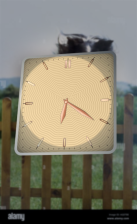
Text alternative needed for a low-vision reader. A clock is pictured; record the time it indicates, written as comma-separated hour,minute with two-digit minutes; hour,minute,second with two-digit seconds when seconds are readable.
6,21
